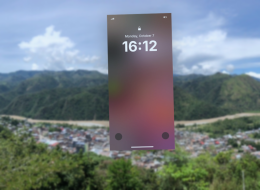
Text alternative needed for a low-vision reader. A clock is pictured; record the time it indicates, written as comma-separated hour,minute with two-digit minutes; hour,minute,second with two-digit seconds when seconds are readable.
16,12
